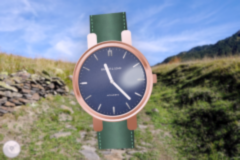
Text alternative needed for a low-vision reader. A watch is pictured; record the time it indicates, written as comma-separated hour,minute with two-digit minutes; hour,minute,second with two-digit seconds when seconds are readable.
11,23
